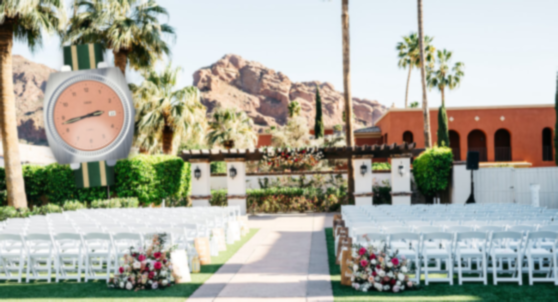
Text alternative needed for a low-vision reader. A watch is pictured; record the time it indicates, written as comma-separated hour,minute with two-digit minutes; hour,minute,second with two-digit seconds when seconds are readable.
2,43
